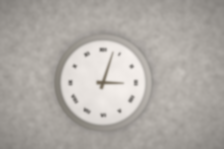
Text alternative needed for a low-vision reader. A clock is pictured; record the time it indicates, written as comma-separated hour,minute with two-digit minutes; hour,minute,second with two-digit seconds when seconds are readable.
3,03
